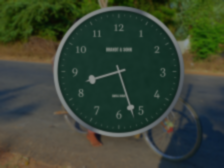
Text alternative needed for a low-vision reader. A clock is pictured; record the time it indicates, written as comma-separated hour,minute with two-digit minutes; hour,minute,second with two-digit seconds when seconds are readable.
8,27
